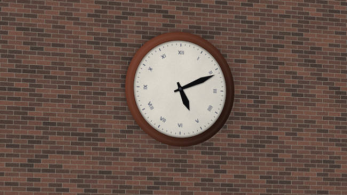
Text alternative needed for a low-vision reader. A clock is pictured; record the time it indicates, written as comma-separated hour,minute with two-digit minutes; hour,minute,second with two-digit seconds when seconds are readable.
5,11
